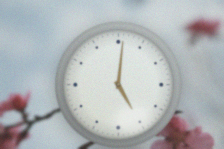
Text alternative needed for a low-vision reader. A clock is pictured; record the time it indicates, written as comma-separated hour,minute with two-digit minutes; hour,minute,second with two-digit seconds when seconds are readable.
5,01
